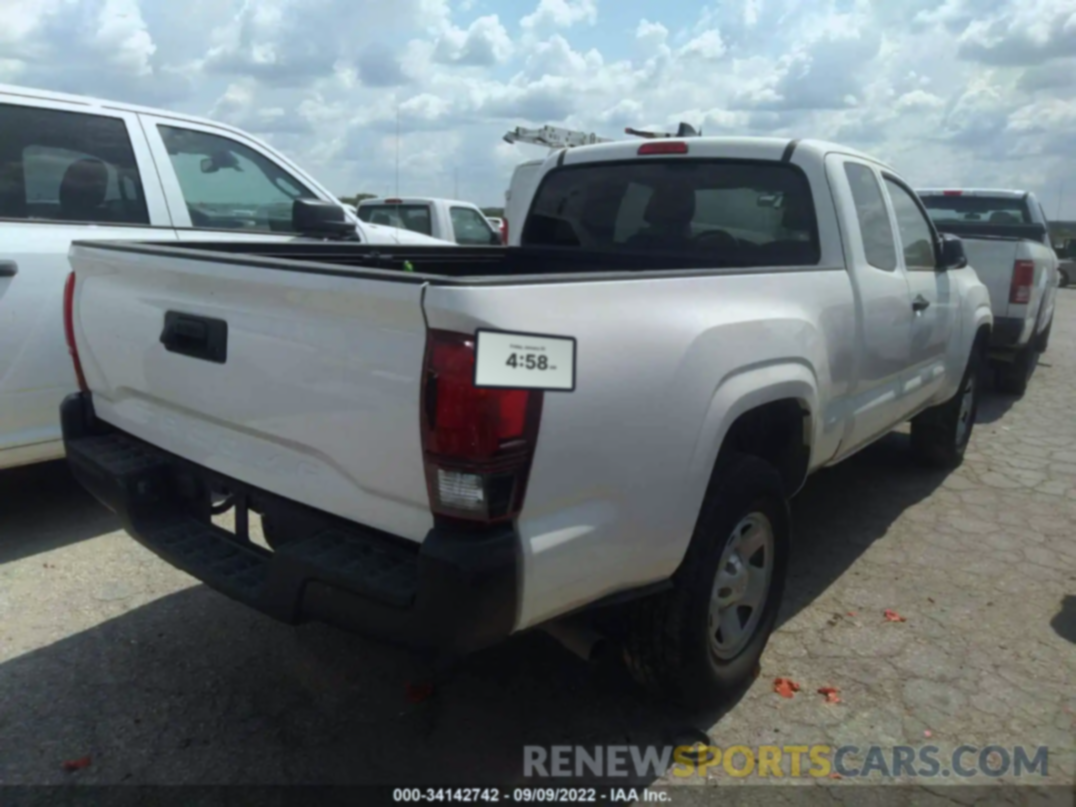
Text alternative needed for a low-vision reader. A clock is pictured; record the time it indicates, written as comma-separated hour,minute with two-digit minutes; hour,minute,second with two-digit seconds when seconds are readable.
4,58
